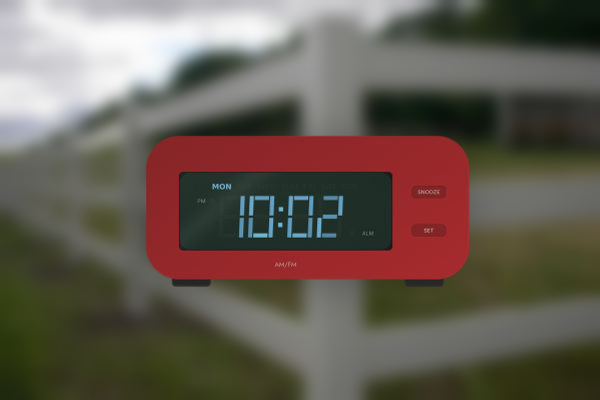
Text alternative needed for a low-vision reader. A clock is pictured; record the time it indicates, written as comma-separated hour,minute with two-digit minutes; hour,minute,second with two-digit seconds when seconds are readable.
10,02
